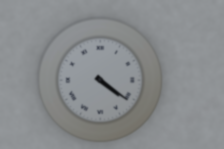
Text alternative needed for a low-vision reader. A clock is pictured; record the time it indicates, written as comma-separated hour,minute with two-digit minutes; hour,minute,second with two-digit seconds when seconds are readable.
4,21
